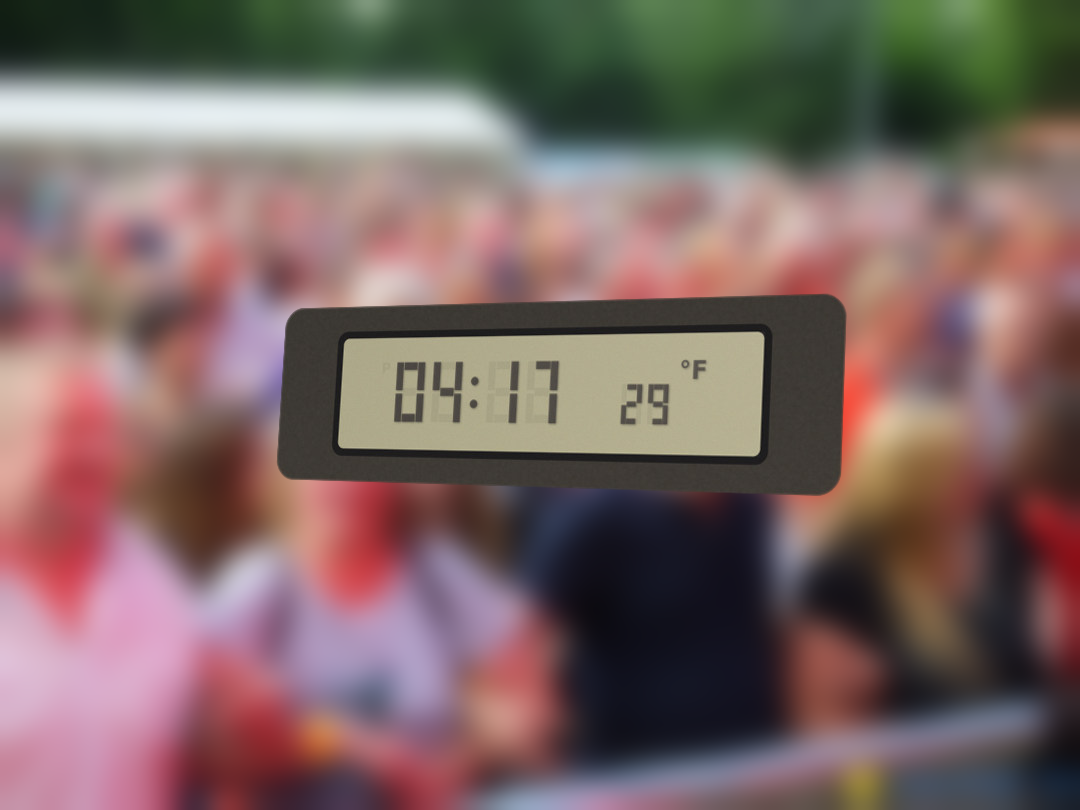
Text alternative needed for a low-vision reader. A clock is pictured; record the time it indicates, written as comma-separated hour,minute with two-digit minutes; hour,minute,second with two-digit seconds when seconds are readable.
4,17
